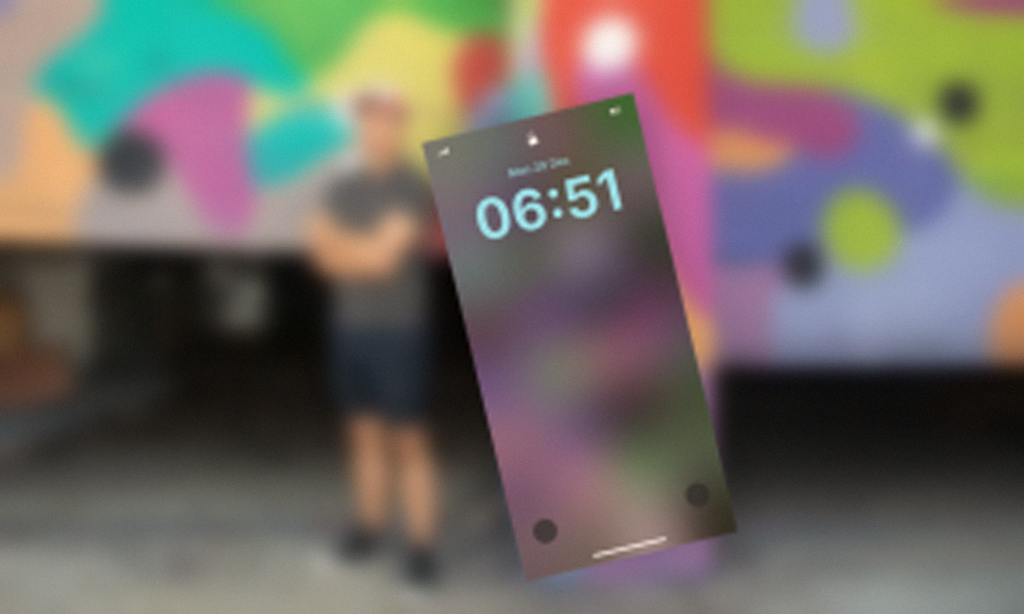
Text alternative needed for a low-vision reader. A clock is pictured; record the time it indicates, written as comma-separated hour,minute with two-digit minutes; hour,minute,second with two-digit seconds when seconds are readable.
6,51
